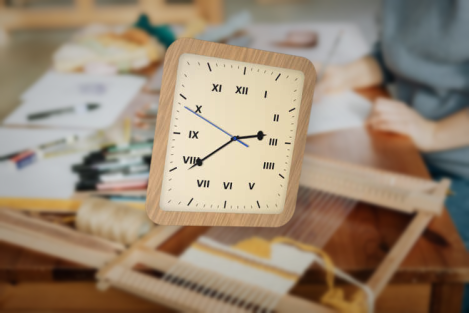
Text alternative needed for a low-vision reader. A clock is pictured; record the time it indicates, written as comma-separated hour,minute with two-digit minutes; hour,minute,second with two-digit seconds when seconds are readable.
2,38,49
